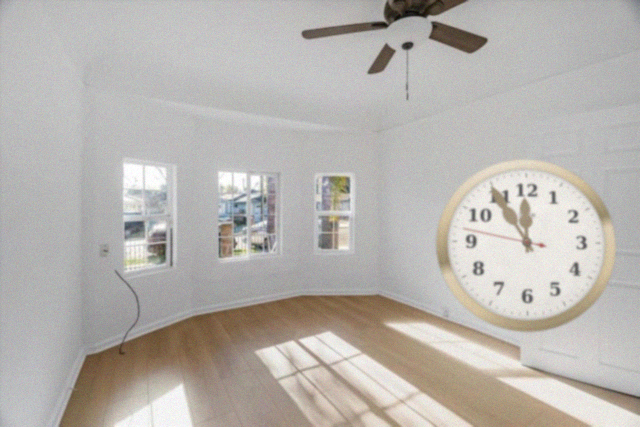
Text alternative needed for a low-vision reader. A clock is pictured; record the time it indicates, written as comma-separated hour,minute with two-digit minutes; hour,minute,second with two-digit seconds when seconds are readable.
11,54,47
